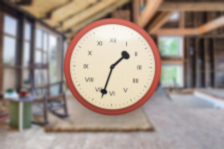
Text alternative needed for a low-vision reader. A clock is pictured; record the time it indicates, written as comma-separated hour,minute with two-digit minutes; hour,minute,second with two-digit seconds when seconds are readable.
1,33
